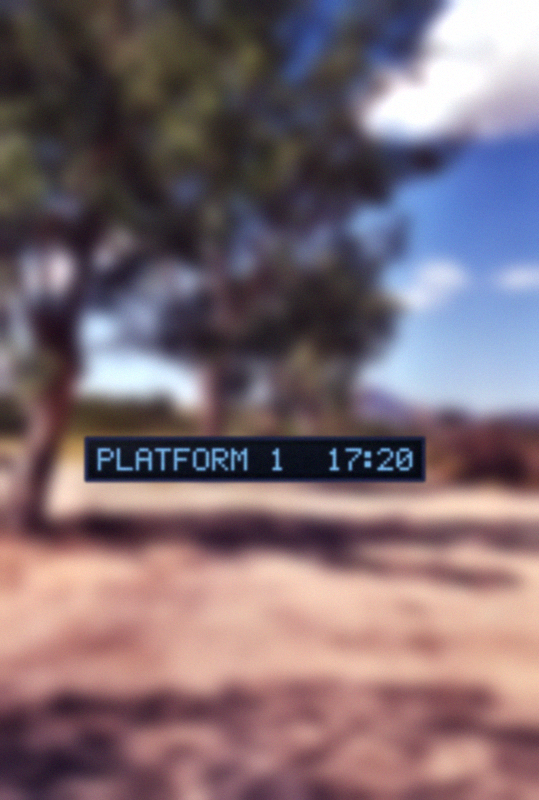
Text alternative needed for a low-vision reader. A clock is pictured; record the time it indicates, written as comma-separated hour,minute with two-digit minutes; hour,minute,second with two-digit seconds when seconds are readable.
17,20
